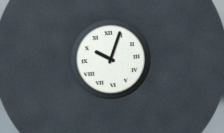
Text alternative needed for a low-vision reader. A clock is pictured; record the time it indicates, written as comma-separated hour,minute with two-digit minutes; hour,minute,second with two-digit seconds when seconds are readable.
10,04
